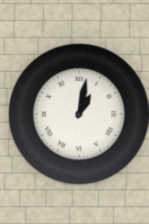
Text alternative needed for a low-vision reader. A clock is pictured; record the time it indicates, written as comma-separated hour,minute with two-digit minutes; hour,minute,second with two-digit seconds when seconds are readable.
1,02
